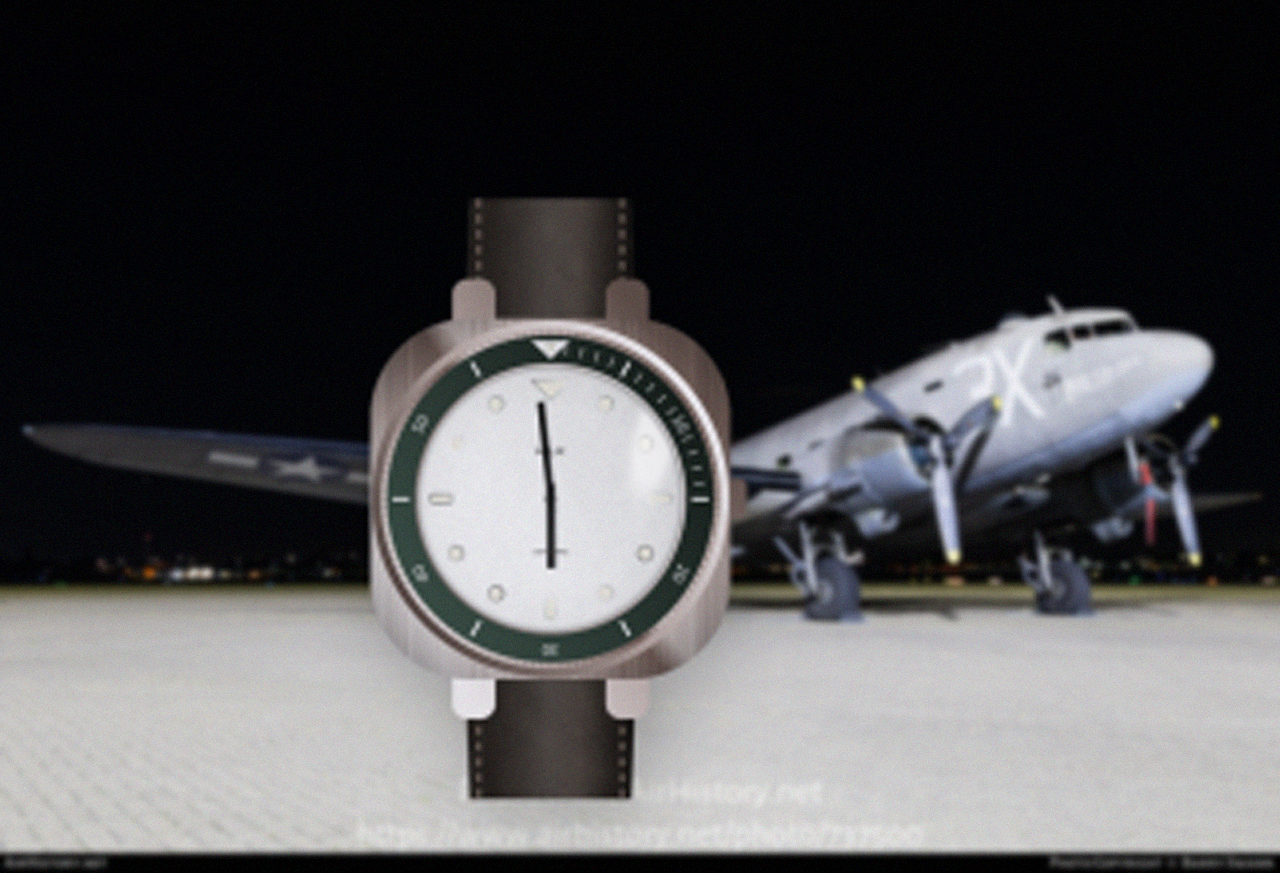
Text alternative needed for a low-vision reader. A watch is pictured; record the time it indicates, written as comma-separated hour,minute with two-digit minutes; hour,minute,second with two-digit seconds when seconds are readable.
5,59
